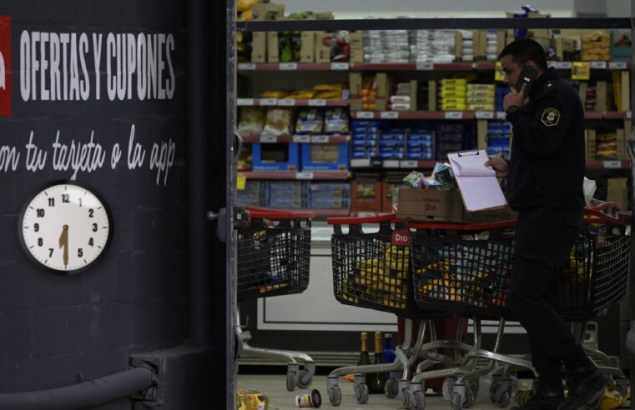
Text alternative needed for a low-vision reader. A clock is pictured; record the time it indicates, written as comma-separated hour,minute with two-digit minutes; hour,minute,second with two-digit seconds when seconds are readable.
6,30
